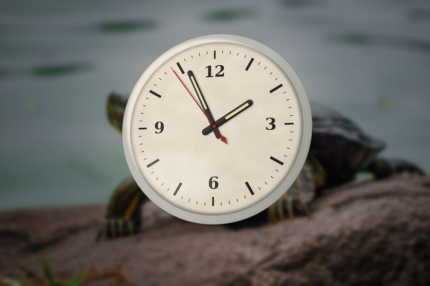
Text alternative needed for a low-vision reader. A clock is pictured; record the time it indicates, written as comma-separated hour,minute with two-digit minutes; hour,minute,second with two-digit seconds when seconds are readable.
1,55,54
